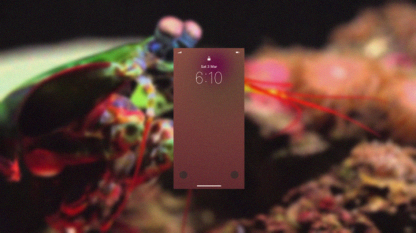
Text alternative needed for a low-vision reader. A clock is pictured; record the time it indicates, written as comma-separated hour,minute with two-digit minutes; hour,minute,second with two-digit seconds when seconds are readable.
6,10
